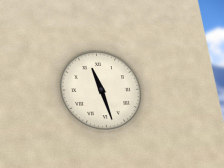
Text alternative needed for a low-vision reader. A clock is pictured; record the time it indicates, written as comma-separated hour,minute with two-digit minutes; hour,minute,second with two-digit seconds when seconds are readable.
11,28
